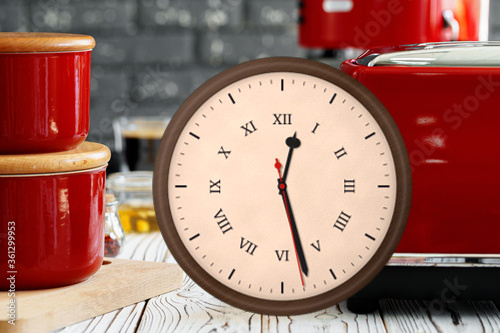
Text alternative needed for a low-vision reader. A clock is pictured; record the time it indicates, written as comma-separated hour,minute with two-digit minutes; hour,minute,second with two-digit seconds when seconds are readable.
12,27,28
